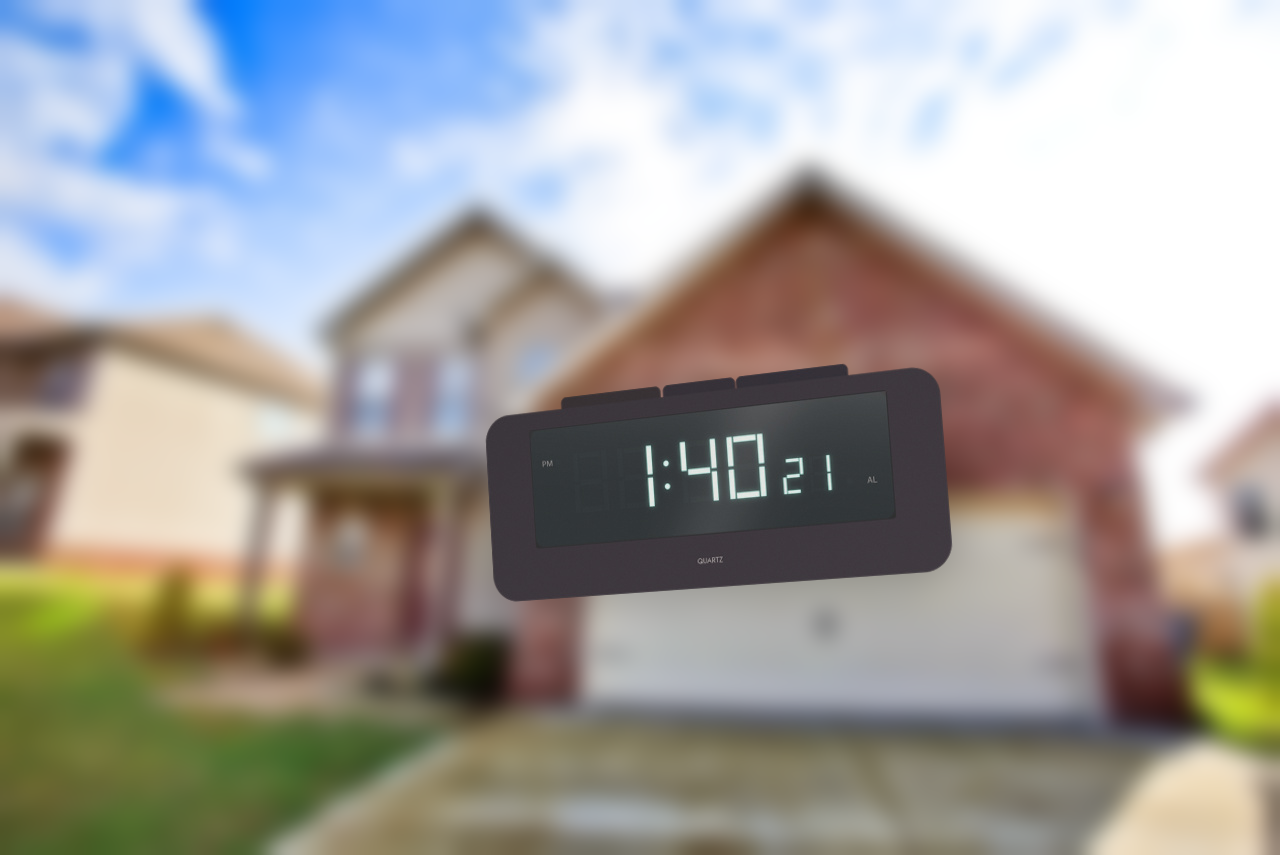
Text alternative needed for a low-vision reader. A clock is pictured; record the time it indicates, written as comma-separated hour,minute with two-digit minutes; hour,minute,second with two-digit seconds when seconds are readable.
1,40,21
